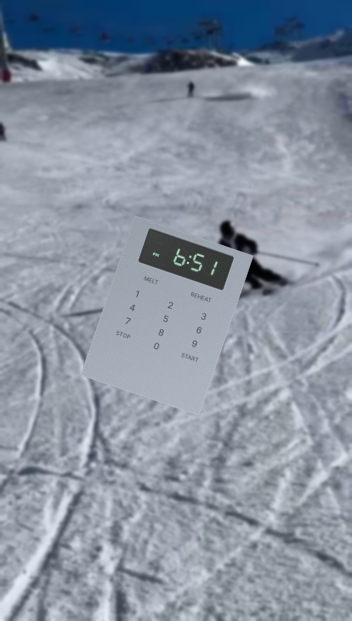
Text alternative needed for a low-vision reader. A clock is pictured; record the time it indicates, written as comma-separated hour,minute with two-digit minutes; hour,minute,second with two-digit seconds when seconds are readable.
6,51
